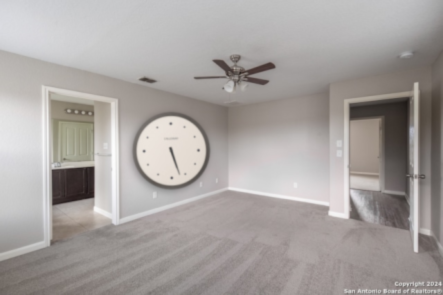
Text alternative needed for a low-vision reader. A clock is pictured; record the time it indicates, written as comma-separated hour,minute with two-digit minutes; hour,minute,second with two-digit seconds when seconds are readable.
5,27
